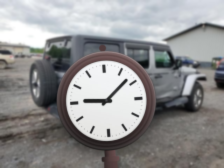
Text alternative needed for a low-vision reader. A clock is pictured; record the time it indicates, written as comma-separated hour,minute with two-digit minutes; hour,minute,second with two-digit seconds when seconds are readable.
9,08
